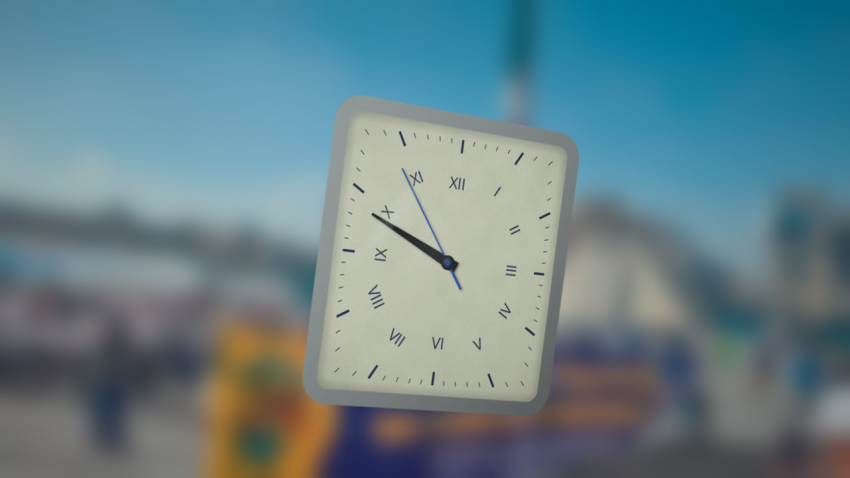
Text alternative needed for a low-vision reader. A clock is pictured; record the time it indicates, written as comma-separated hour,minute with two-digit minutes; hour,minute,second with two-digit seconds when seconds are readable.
9,48,54
